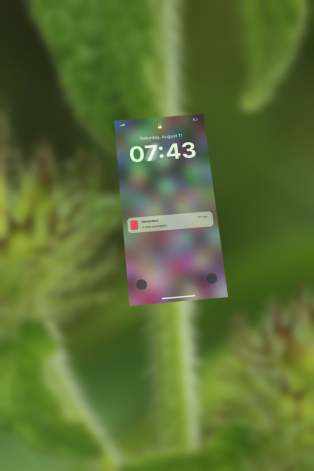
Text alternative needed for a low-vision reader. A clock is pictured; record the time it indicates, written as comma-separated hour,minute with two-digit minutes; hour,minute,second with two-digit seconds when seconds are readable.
7,43
